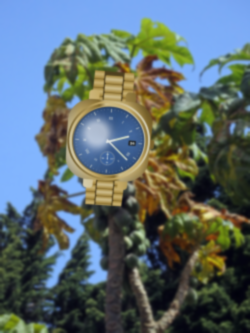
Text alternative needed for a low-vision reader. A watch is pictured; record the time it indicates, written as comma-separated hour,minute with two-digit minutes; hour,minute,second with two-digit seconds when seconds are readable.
2,22
